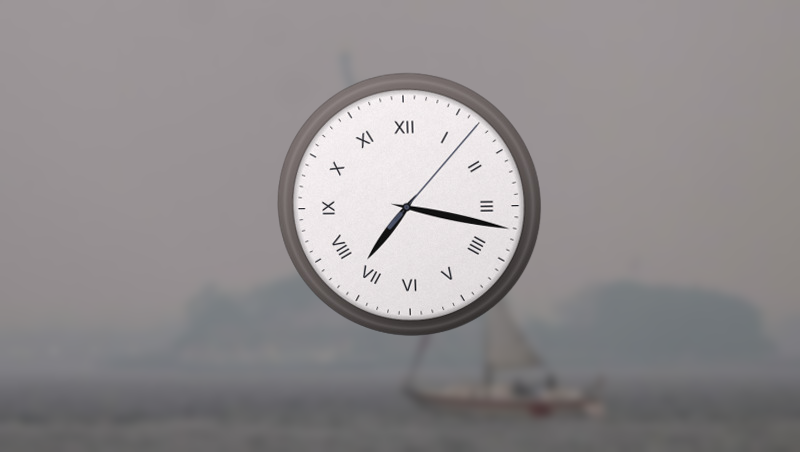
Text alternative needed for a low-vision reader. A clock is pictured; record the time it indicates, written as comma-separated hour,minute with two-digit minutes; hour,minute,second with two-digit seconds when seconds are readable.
7,17,07
